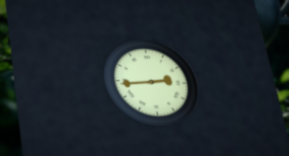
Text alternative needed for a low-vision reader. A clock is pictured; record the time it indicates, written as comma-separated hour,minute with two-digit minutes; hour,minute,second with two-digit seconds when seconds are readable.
2,44
